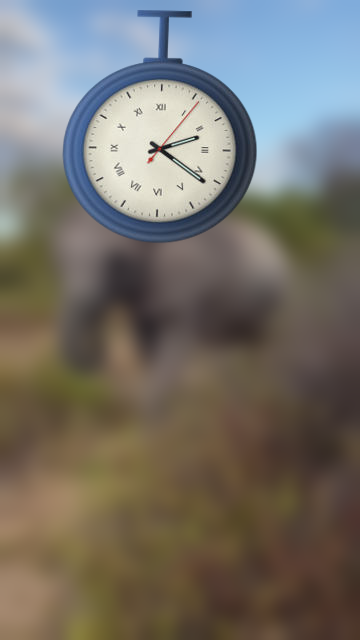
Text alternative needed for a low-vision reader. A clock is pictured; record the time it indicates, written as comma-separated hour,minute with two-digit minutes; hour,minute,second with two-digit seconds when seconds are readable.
2,21,06
